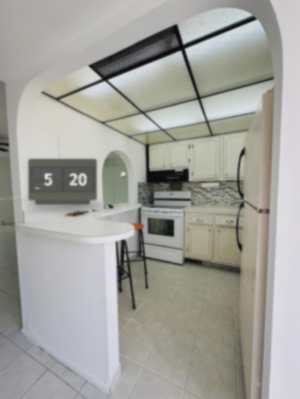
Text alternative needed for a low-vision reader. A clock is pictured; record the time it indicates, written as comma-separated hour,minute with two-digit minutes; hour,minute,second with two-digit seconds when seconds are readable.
5,20
